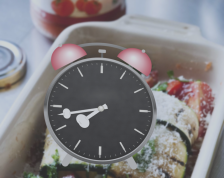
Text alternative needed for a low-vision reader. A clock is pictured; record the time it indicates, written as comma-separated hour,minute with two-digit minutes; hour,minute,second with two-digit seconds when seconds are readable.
7,43
